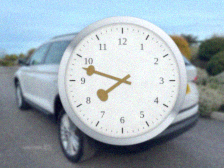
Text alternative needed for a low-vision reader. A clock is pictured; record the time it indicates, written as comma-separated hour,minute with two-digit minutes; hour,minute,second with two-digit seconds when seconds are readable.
7,48
